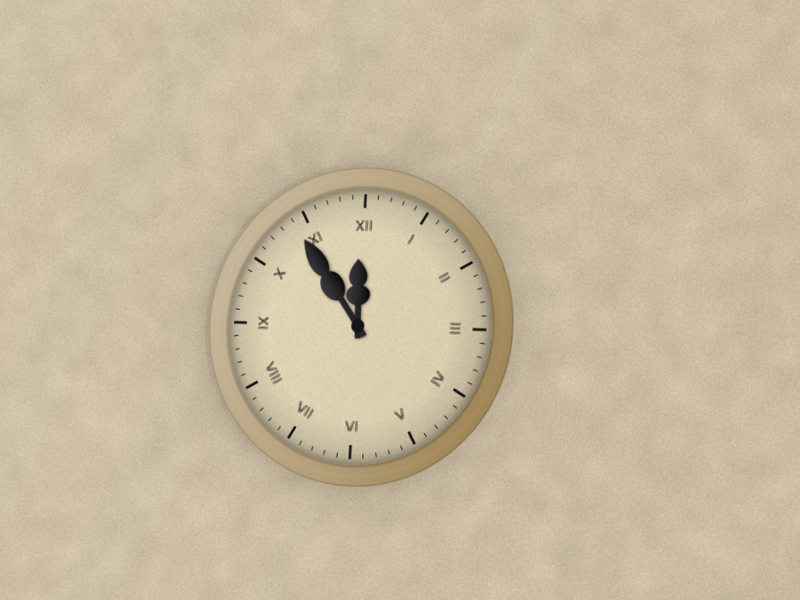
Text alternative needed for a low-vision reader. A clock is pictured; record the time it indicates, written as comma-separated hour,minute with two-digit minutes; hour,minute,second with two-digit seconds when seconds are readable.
11,54
